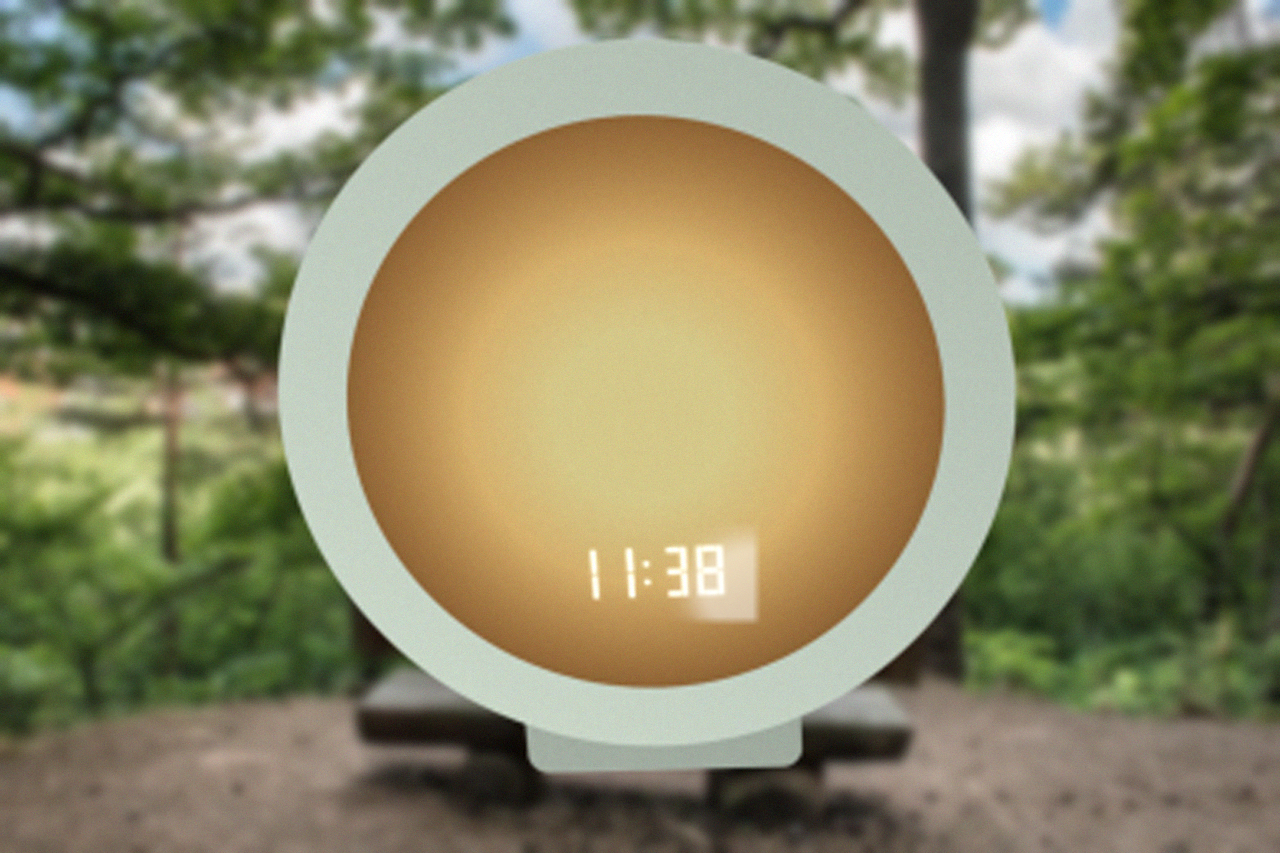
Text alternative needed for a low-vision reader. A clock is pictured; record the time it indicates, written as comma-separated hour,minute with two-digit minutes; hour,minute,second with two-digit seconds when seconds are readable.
11,38
